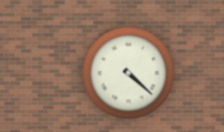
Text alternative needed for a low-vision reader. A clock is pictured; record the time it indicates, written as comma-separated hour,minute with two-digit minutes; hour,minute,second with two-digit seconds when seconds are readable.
4,22
